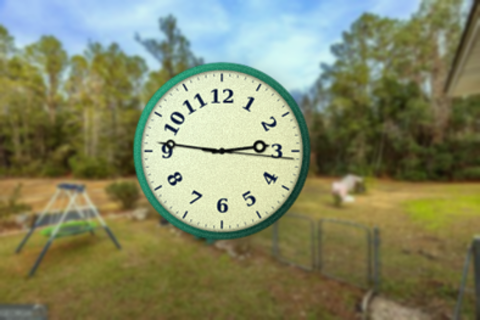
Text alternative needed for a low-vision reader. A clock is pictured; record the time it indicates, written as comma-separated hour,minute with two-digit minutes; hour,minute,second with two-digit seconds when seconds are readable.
2,46,16
